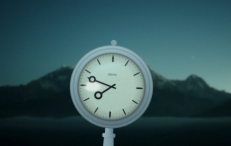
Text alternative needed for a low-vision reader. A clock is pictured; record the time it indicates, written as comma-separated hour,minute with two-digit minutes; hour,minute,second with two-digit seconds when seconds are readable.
7,48
